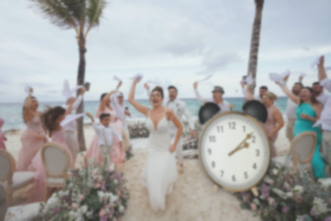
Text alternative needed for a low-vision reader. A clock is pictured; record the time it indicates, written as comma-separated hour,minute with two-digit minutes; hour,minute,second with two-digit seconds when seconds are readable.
2,08
